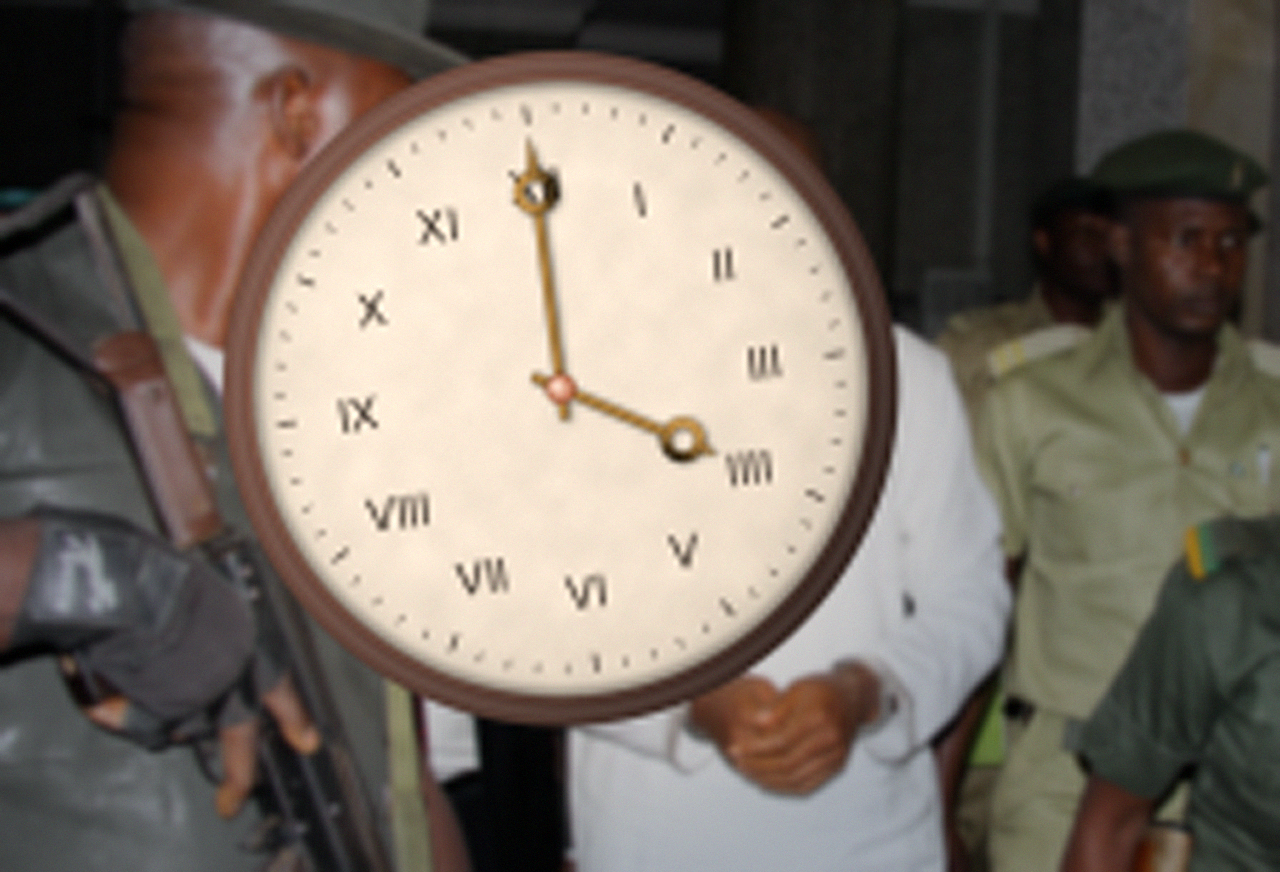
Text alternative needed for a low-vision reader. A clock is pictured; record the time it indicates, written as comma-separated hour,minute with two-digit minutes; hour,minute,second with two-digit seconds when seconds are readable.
4,00
